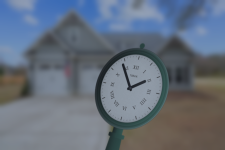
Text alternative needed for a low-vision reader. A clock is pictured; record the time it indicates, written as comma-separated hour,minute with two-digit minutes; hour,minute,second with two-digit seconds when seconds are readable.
1,54
